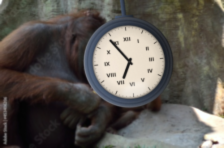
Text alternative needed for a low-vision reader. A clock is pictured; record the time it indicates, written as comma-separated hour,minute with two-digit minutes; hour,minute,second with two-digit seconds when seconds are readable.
6,54
